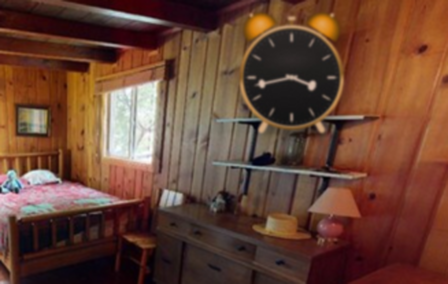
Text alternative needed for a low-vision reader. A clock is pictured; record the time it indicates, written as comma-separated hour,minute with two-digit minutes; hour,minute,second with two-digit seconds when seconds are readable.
3,43
